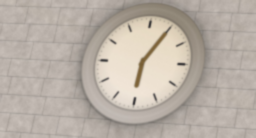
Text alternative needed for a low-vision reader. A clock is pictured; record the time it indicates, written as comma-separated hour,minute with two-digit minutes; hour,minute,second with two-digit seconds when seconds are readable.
6,05
